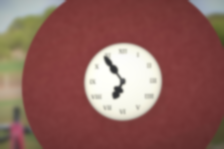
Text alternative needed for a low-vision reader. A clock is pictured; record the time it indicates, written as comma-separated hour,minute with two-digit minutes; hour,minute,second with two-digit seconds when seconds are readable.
6,54
